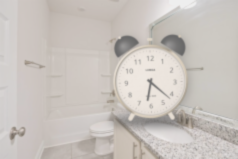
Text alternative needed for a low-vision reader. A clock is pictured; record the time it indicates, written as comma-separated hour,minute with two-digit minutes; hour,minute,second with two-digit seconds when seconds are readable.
6,22
